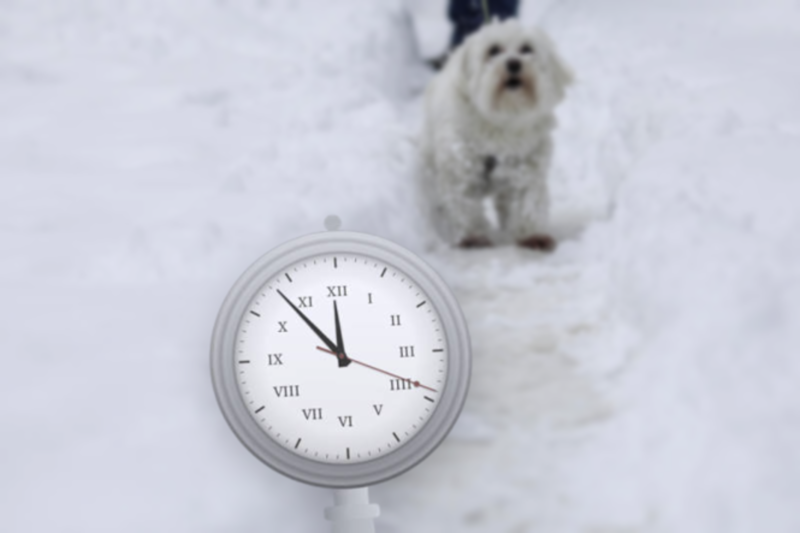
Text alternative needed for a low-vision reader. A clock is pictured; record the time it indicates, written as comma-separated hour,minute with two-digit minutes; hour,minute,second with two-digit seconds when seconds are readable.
11,53,19
